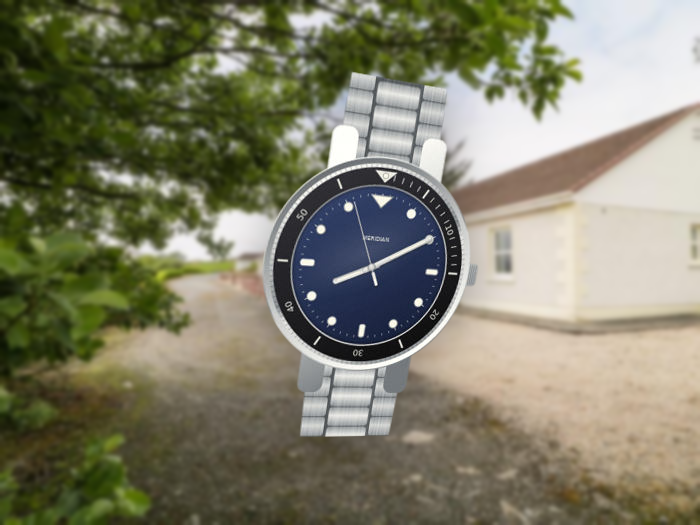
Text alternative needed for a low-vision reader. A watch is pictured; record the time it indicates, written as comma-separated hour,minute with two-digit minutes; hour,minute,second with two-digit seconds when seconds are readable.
8,09,56
